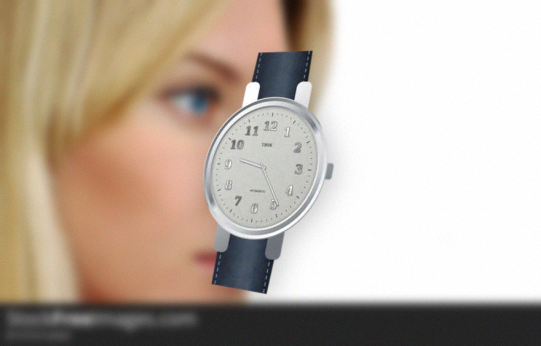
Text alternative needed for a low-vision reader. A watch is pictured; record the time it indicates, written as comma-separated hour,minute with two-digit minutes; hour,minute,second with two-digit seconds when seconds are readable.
9,24
